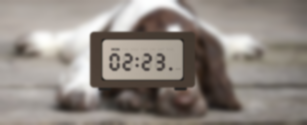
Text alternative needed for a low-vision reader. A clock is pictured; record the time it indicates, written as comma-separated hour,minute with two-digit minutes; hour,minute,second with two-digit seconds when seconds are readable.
2,23
